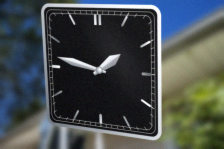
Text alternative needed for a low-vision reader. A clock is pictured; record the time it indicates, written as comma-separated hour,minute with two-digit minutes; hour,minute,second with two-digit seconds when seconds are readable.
1,47
